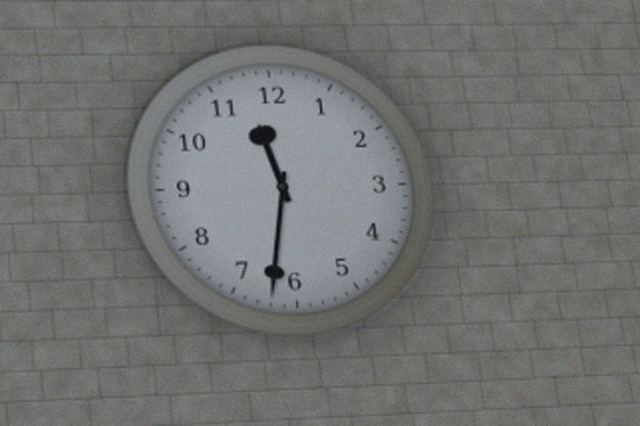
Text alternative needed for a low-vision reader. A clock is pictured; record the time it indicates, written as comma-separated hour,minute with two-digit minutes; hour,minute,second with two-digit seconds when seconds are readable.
11,32
